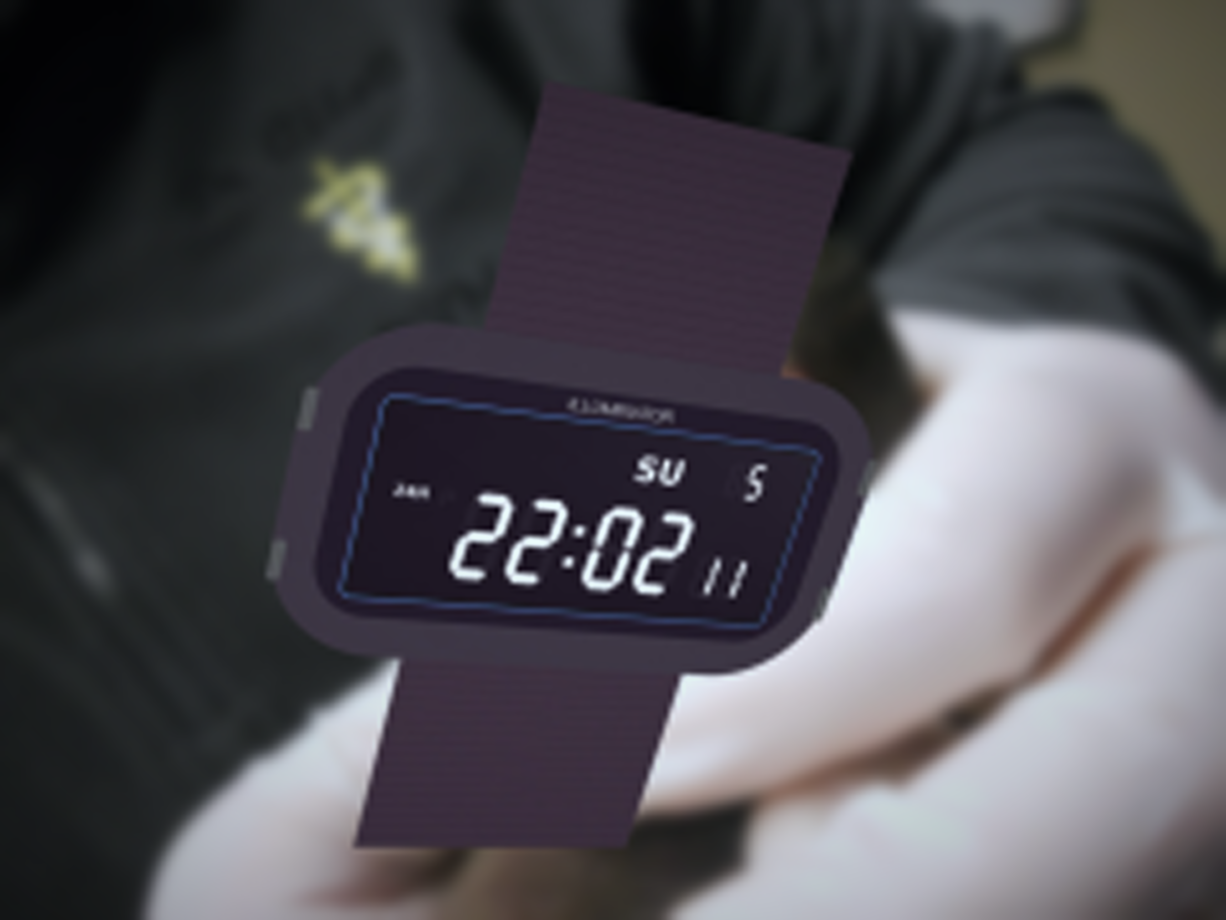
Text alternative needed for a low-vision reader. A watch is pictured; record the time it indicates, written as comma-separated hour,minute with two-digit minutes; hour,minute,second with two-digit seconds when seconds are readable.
22,02,11
